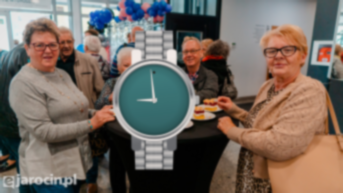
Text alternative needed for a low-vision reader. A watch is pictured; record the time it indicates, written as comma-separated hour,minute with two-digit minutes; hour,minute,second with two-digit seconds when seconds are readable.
8,59
